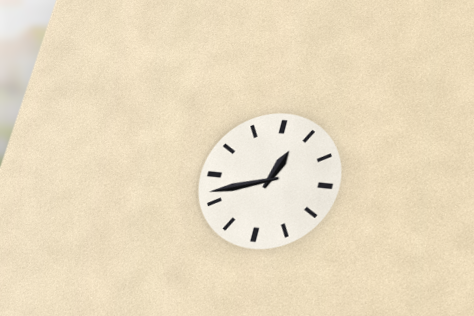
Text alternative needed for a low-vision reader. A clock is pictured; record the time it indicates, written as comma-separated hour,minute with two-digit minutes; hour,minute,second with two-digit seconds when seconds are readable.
12,42
